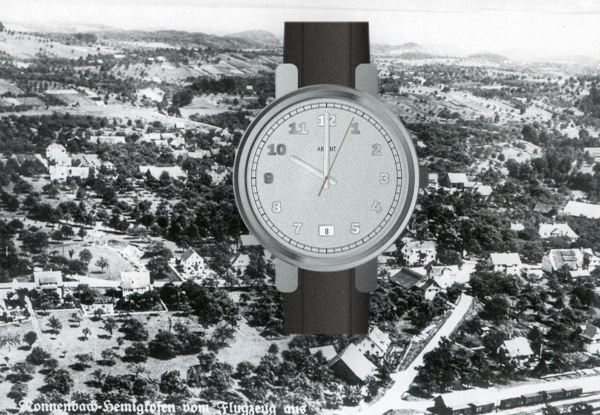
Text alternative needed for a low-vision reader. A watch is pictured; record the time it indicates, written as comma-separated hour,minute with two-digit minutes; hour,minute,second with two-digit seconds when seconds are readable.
10,00,04
